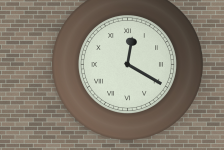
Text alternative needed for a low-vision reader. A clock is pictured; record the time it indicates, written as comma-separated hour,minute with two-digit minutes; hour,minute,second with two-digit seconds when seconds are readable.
12,20
